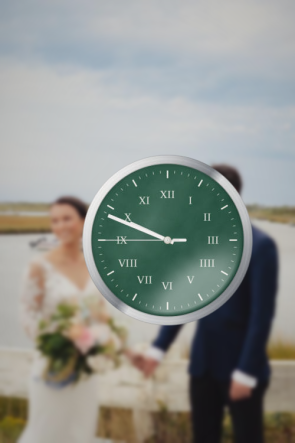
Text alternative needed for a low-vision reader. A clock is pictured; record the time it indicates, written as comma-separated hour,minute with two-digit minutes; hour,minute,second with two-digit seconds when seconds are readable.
9,48,45
